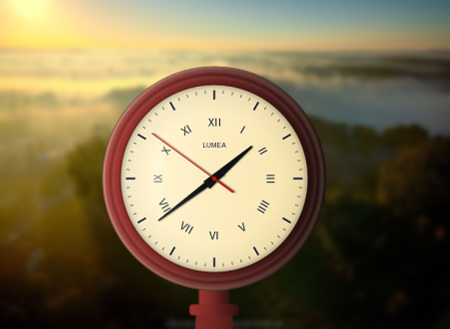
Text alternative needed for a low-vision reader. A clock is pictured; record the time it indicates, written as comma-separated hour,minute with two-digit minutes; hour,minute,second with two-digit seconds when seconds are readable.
1,38,51
